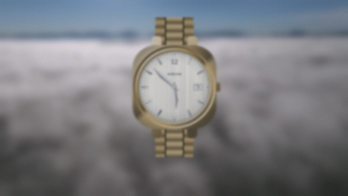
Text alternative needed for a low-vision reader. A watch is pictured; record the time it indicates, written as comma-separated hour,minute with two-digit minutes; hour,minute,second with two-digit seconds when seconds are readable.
5,52
